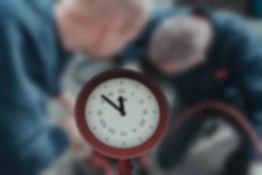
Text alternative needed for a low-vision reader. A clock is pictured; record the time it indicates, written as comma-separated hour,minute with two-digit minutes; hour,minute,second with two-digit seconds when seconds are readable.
11,52
